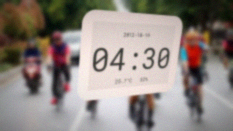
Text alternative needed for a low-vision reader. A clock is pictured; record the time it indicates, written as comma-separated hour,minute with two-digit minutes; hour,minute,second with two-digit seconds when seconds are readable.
4,30
